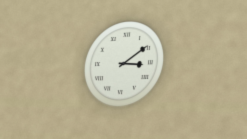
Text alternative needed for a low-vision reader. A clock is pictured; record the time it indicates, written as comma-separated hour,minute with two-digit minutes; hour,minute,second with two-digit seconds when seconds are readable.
3,09
